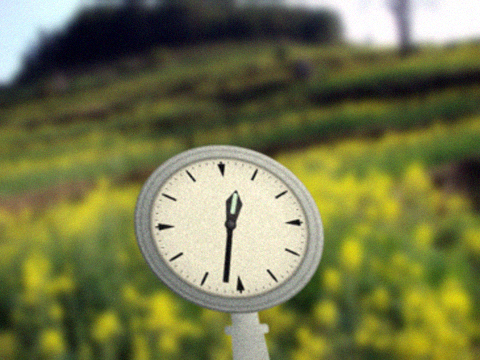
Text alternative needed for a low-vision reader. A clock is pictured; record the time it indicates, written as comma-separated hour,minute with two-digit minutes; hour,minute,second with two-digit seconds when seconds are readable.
12,32
